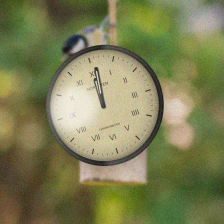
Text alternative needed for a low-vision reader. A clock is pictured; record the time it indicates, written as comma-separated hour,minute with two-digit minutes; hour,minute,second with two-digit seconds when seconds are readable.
12,01
